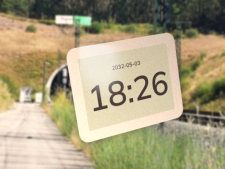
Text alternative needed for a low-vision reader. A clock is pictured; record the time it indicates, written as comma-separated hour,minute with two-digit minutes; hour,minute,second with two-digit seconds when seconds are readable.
18,26
